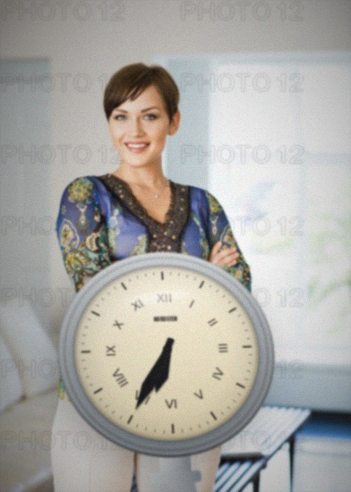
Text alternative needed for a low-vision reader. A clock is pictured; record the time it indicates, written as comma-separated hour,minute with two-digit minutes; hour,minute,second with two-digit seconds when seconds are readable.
6,35
